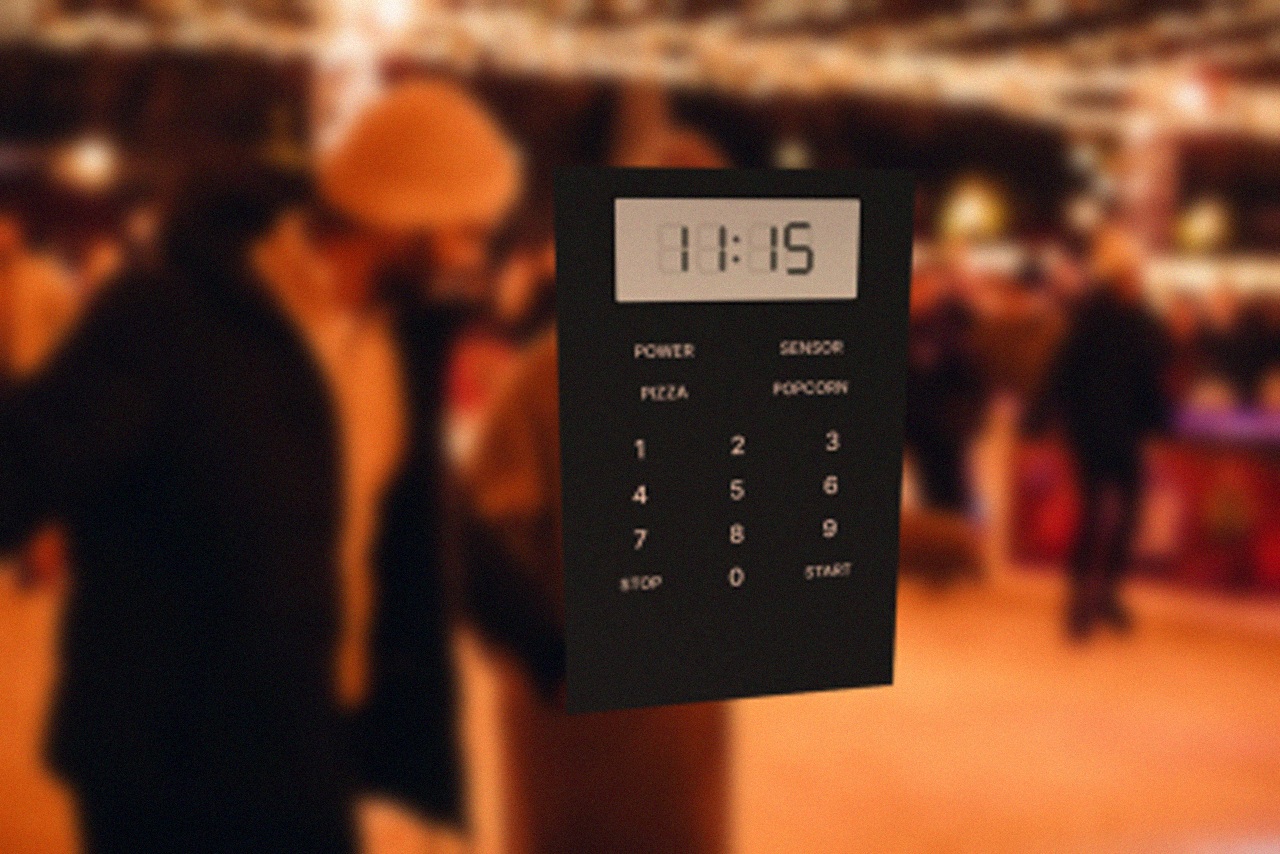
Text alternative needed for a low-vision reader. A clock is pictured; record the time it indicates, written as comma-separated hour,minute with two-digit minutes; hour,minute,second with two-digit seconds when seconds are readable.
11,15
